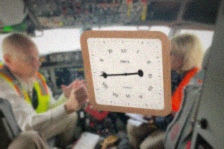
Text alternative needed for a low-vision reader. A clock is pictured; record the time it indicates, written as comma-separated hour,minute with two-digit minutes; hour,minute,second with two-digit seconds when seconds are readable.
2,44
